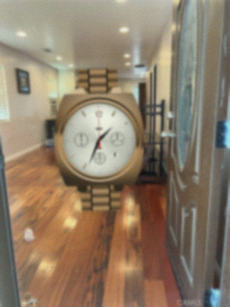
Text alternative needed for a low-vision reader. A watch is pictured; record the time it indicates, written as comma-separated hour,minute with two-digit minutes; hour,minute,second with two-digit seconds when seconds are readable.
1,34
